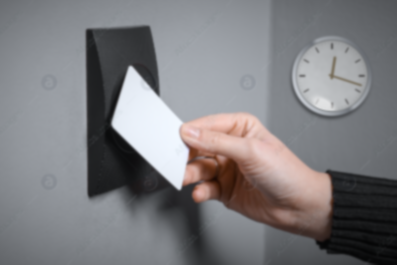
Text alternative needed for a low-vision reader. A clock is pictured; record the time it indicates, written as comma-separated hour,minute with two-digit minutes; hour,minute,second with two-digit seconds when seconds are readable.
12,18
